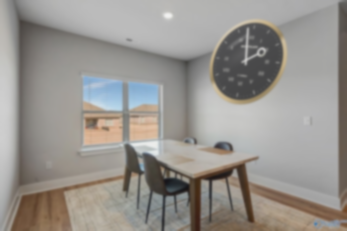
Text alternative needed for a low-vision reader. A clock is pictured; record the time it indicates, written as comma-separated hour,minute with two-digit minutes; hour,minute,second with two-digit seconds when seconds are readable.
1,58
